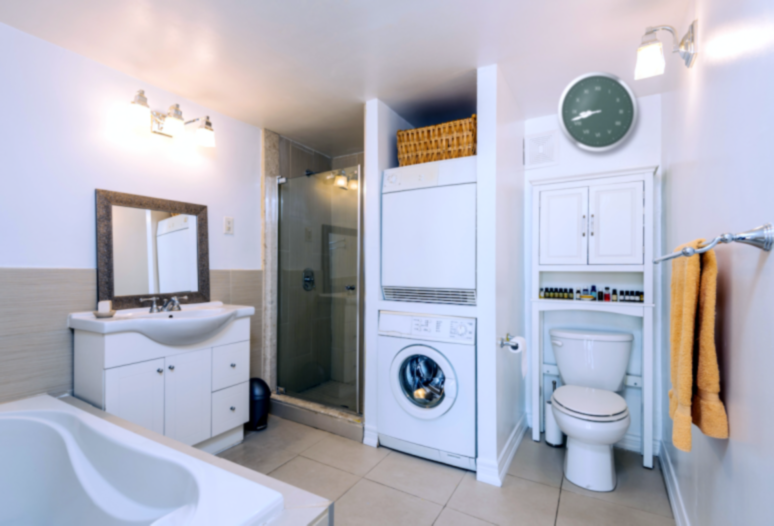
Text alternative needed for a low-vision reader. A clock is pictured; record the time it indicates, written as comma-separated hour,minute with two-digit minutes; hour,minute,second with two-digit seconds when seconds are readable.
8,42
